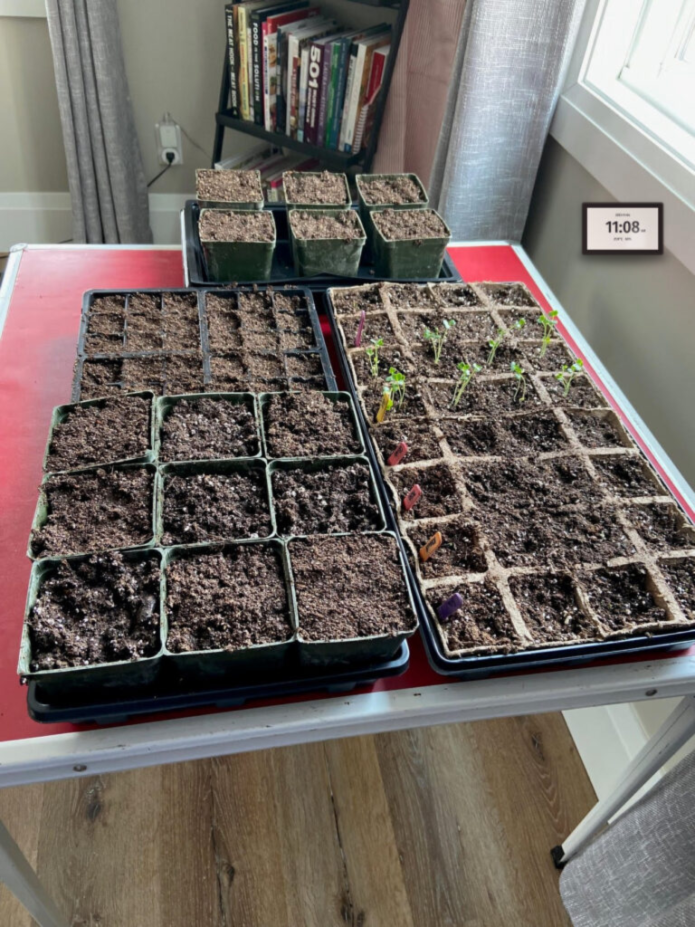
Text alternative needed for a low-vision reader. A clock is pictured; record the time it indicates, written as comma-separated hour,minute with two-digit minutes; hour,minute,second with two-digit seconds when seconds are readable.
11,08
